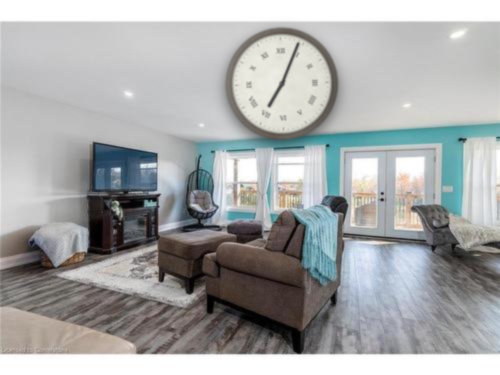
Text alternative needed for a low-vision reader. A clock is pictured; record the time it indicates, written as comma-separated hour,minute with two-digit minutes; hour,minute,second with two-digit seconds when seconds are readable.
7,04
